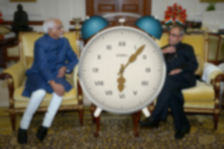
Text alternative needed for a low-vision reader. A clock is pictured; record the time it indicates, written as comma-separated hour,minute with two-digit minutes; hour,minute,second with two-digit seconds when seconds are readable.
6,07
